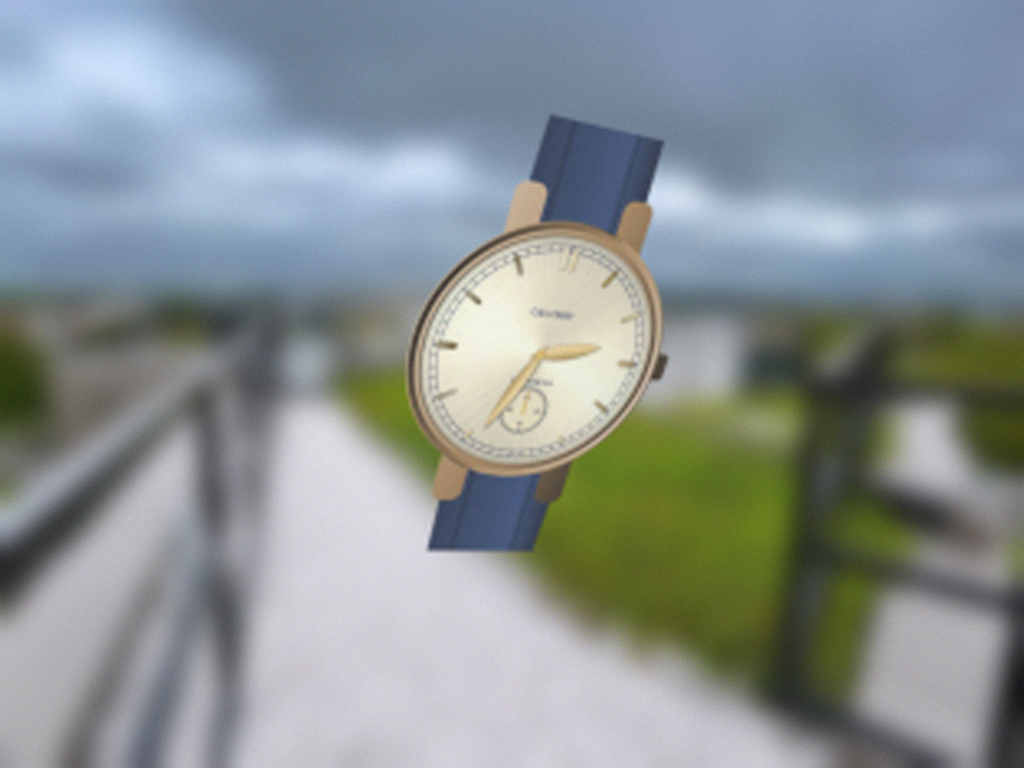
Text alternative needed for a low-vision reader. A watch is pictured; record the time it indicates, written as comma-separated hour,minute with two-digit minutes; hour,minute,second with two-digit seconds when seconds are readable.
2,34
